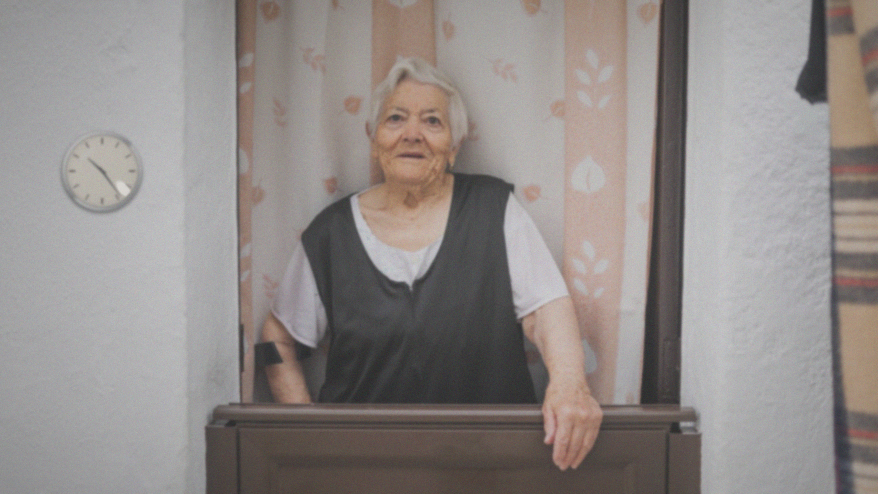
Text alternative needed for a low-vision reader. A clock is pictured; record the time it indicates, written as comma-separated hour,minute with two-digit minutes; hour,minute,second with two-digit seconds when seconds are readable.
10,24
